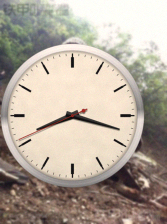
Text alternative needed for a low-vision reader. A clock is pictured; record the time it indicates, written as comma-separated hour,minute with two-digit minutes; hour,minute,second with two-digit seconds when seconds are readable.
8,17,41
